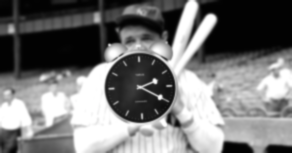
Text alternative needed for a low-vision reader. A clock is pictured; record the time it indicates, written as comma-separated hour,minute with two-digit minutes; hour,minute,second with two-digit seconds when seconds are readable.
2,20
